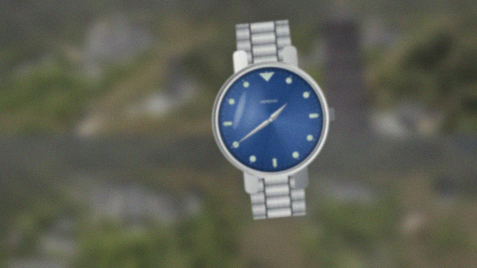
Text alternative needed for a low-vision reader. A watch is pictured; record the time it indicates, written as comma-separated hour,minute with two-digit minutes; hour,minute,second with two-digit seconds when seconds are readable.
1,40
